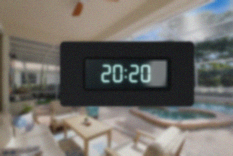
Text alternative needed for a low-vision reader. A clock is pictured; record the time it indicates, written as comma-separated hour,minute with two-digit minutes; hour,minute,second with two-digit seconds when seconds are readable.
20,20
